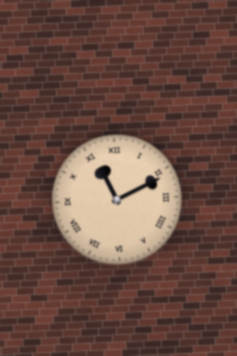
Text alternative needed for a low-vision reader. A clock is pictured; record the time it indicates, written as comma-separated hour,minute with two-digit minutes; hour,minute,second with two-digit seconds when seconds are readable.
11,11
